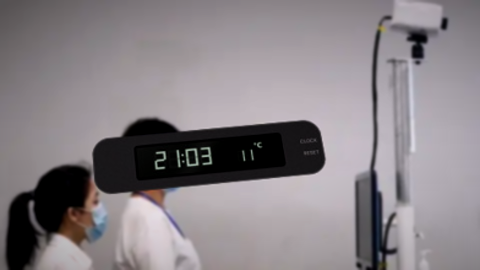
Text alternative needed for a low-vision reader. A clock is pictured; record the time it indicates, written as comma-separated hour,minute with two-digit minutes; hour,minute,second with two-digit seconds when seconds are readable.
21,03
